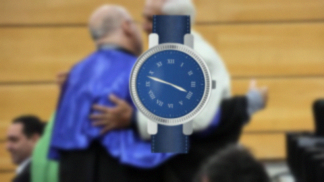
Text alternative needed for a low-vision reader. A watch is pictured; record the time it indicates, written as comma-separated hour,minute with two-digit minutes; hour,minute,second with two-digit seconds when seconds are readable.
3,48
